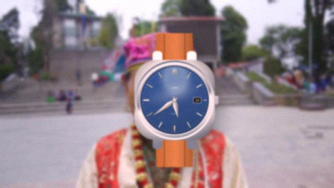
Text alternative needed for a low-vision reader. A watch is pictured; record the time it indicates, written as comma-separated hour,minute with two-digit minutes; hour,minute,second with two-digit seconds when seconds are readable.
5,39
